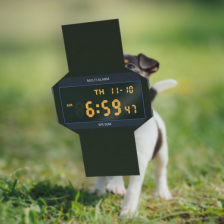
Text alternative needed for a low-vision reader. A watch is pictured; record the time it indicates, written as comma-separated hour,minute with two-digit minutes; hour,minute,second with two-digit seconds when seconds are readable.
6,59,47
